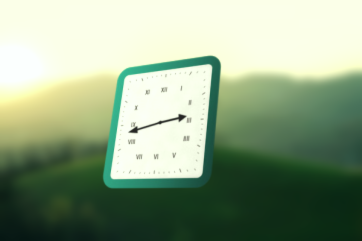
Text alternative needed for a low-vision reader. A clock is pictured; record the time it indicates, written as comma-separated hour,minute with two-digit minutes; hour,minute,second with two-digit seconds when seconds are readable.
2,43
